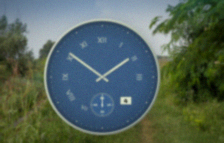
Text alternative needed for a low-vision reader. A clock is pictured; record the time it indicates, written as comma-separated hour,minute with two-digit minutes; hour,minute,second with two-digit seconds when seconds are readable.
1,51
